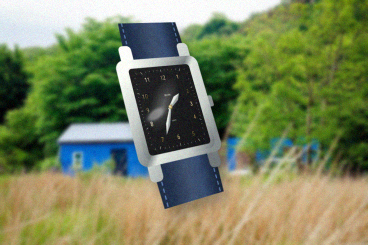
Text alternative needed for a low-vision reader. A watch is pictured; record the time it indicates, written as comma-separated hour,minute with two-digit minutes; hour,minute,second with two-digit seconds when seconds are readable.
1,34
